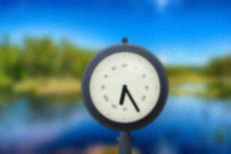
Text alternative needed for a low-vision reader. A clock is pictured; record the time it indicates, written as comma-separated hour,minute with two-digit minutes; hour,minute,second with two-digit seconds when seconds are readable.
6,25
